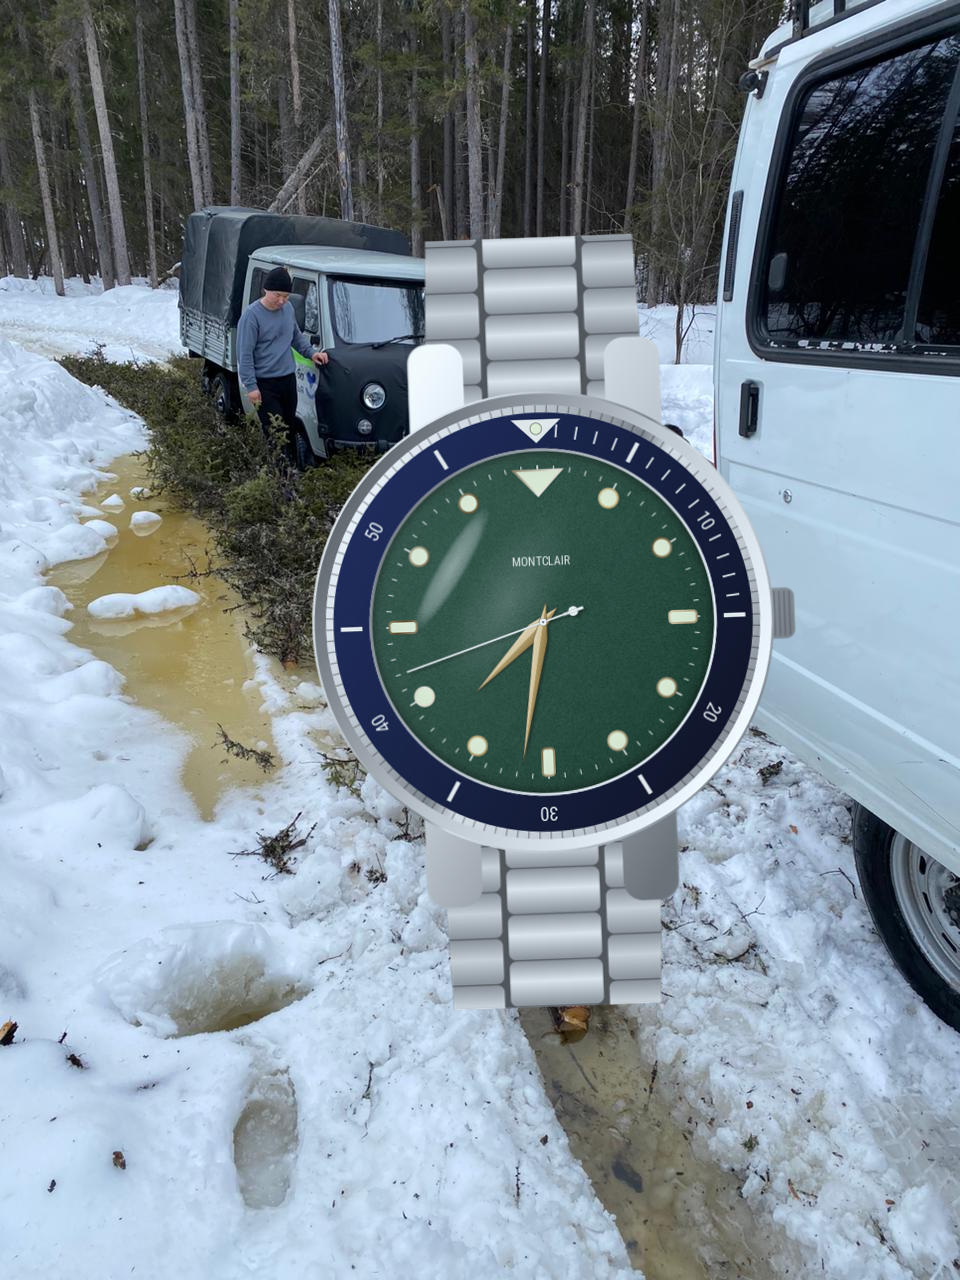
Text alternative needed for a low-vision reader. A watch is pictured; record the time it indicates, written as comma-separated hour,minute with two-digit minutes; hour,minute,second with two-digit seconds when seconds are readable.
7,31,42
